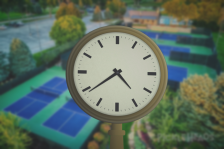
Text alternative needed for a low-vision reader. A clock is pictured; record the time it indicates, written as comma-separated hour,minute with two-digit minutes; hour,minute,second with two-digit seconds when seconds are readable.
4,39
